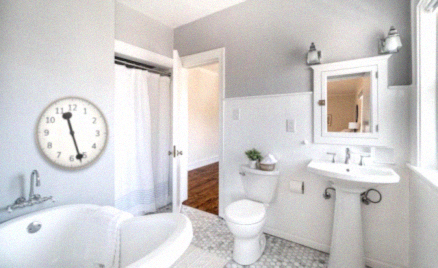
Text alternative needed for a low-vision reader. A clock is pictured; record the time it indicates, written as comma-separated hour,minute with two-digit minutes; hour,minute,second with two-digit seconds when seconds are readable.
11,27
